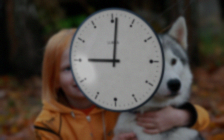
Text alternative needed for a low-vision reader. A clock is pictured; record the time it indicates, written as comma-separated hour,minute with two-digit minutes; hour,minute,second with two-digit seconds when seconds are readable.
9,01
